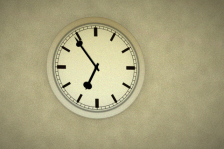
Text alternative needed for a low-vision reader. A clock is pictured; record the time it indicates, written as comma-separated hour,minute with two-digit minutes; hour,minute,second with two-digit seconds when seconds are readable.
6,54
